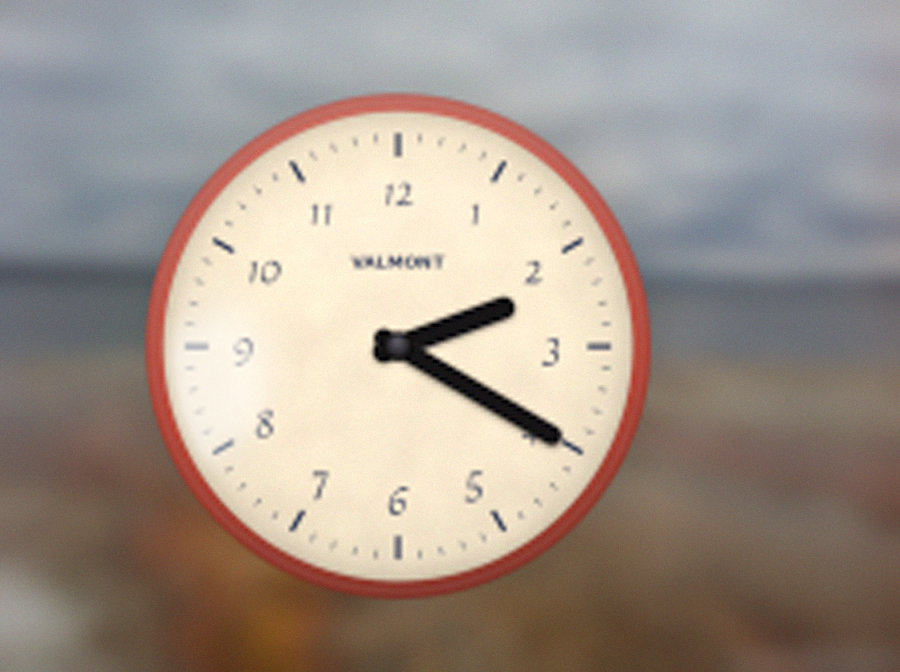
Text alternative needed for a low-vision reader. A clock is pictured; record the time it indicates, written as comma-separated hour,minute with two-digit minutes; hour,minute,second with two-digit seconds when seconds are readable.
2,20
